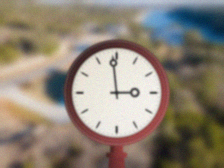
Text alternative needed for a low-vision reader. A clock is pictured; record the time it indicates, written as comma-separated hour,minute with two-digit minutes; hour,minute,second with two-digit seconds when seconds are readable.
2,59
